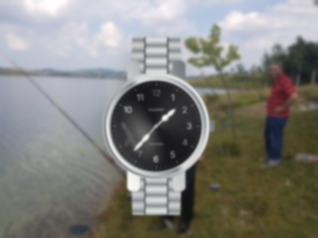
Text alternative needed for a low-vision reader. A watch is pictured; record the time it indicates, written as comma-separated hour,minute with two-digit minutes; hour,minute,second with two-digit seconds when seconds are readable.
1,37
